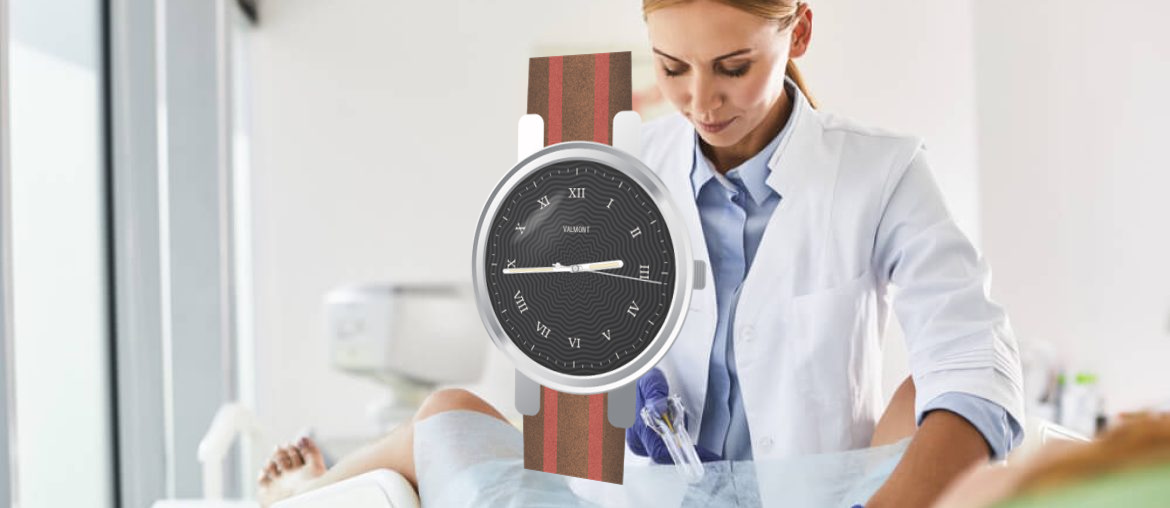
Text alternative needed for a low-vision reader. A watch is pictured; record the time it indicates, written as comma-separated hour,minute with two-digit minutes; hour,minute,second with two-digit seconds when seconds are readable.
2,44,16
